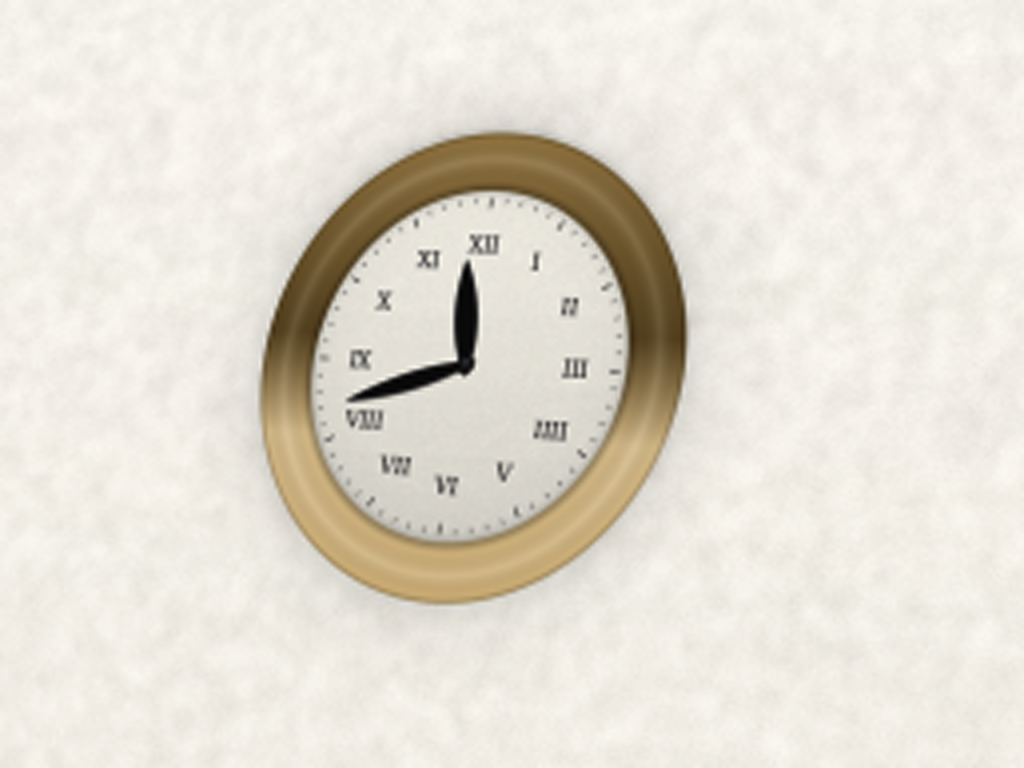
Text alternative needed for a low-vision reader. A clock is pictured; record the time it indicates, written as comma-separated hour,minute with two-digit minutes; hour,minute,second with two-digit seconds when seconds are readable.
11,42
